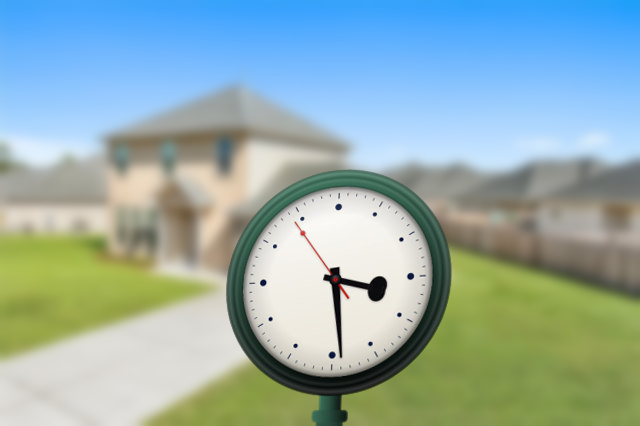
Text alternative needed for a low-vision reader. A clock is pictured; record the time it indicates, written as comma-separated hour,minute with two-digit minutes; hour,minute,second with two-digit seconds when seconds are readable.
3,28,54
